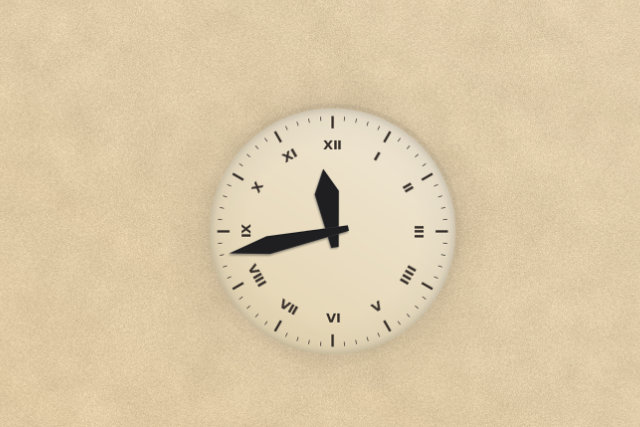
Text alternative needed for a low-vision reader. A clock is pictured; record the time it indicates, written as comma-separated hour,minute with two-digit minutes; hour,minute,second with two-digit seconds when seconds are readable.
11,43
